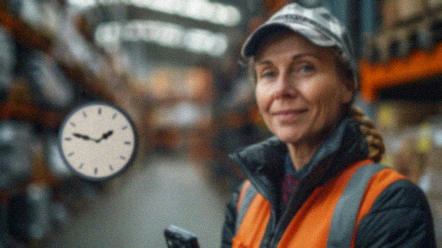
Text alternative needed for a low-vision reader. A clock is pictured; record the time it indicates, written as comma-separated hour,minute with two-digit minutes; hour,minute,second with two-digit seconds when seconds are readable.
1,47
